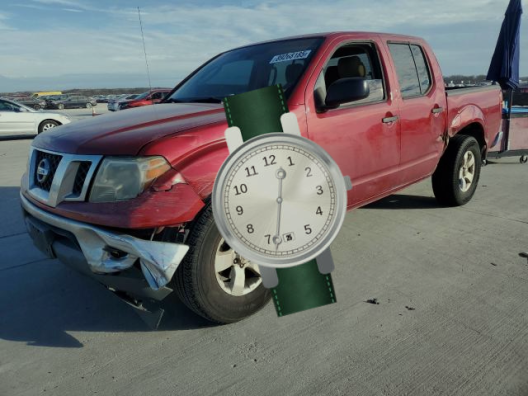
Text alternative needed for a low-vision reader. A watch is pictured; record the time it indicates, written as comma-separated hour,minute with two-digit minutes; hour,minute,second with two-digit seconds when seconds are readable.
12,33
